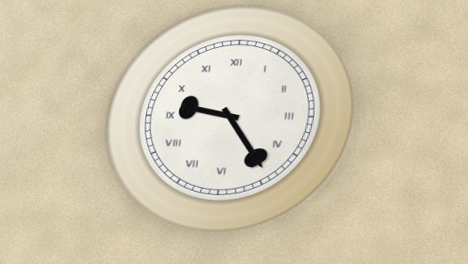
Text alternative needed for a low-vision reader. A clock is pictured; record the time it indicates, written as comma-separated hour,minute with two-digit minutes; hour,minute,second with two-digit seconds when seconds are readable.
9,24
